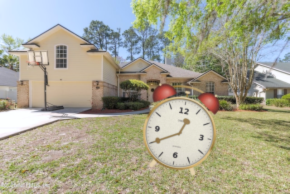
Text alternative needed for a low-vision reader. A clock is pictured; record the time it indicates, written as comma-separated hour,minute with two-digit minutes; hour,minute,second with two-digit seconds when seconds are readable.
12,40
